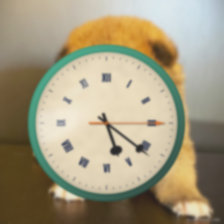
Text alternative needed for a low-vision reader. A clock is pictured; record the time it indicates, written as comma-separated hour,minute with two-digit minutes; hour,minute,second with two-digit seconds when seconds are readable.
5,21,15
